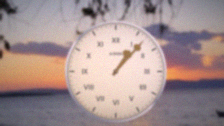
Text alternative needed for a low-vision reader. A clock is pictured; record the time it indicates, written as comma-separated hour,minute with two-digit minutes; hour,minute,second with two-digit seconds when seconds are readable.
1,07
